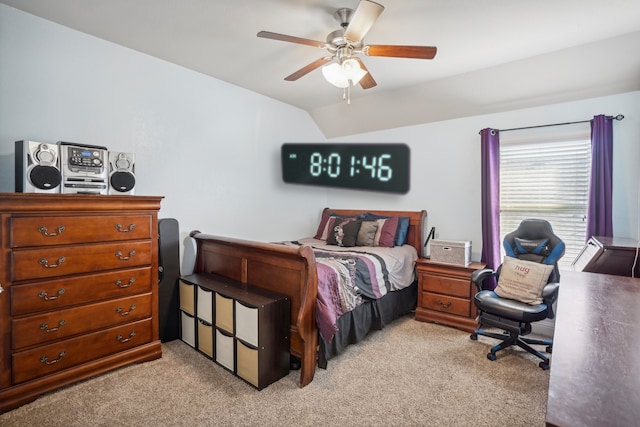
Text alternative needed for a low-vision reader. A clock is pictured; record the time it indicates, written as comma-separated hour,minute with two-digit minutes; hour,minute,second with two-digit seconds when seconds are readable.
8,01,46
